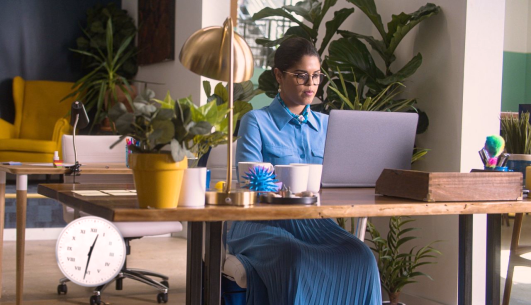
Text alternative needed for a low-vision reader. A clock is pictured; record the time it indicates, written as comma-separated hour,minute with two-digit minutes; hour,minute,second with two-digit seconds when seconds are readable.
12,31
